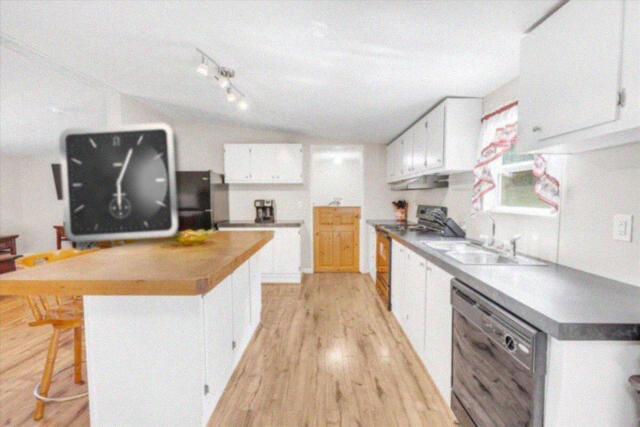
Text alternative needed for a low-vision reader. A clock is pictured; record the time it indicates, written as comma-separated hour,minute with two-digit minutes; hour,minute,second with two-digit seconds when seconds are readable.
6,04
